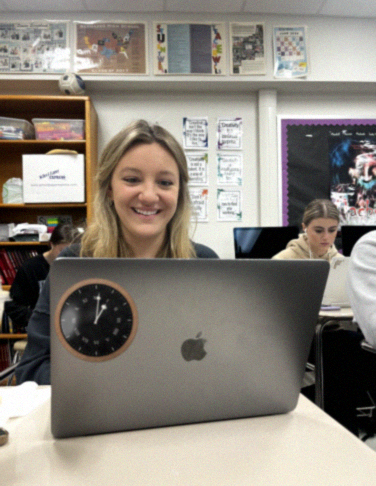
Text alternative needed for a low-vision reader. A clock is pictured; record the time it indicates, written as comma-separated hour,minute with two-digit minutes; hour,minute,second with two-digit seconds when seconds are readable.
1,01
